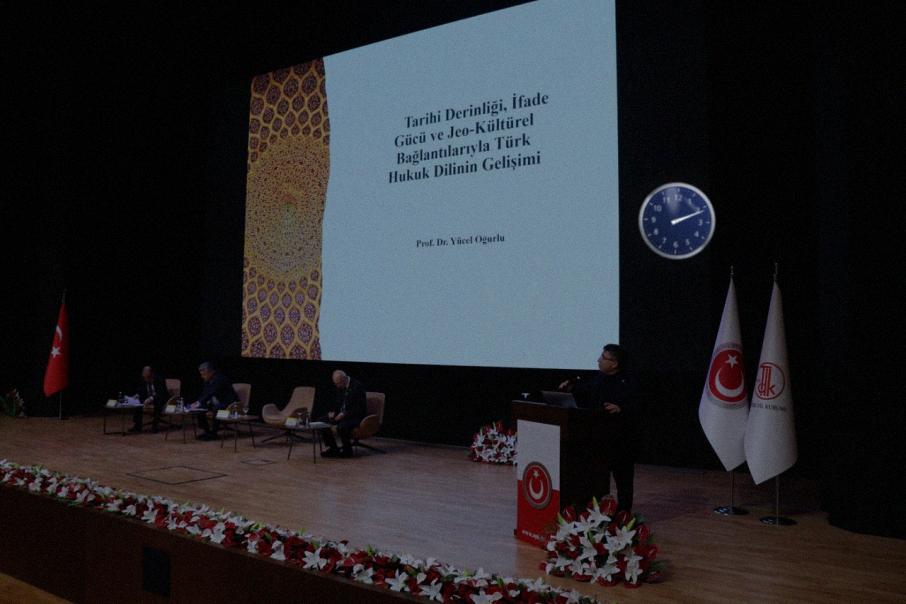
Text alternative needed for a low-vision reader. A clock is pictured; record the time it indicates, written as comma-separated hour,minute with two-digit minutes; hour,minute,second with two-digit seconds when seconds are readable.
2,11
